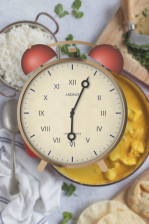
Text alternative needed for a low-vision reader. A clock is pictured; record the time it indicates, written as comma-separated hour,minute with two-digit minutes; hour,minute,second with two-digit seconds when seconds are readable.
6,04
